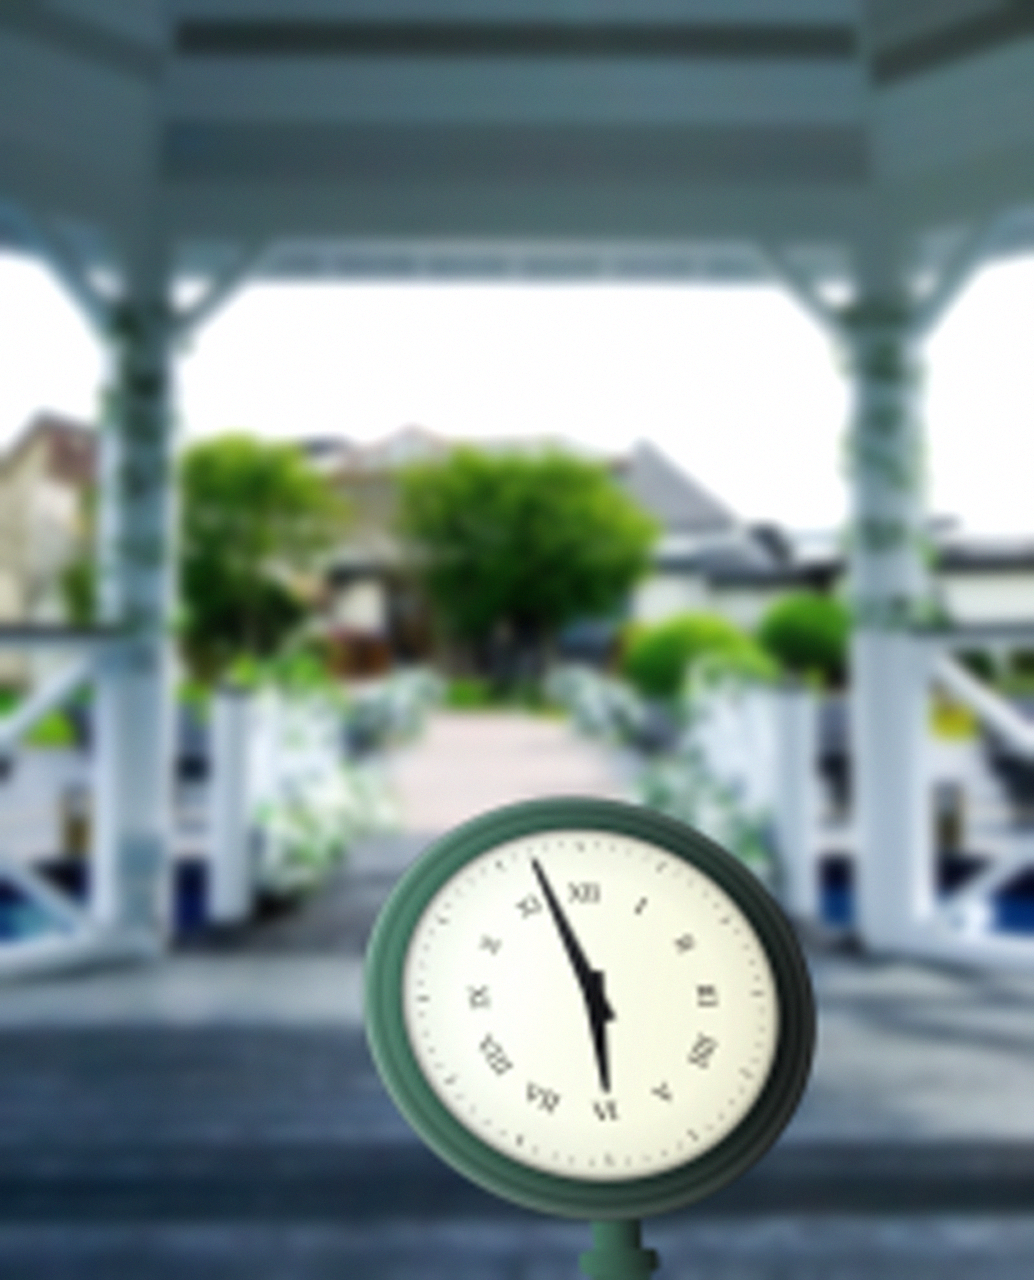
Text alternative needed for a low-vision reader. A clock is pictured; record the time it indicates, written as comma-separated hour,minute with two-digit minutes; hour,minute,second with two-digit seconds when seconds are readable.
5,57
